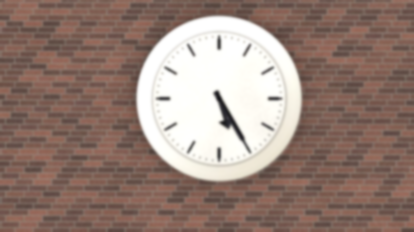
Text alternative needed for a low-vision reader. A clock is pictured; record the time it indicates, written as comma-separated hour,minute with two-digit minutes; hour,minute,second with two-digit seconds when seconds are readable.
5,25
